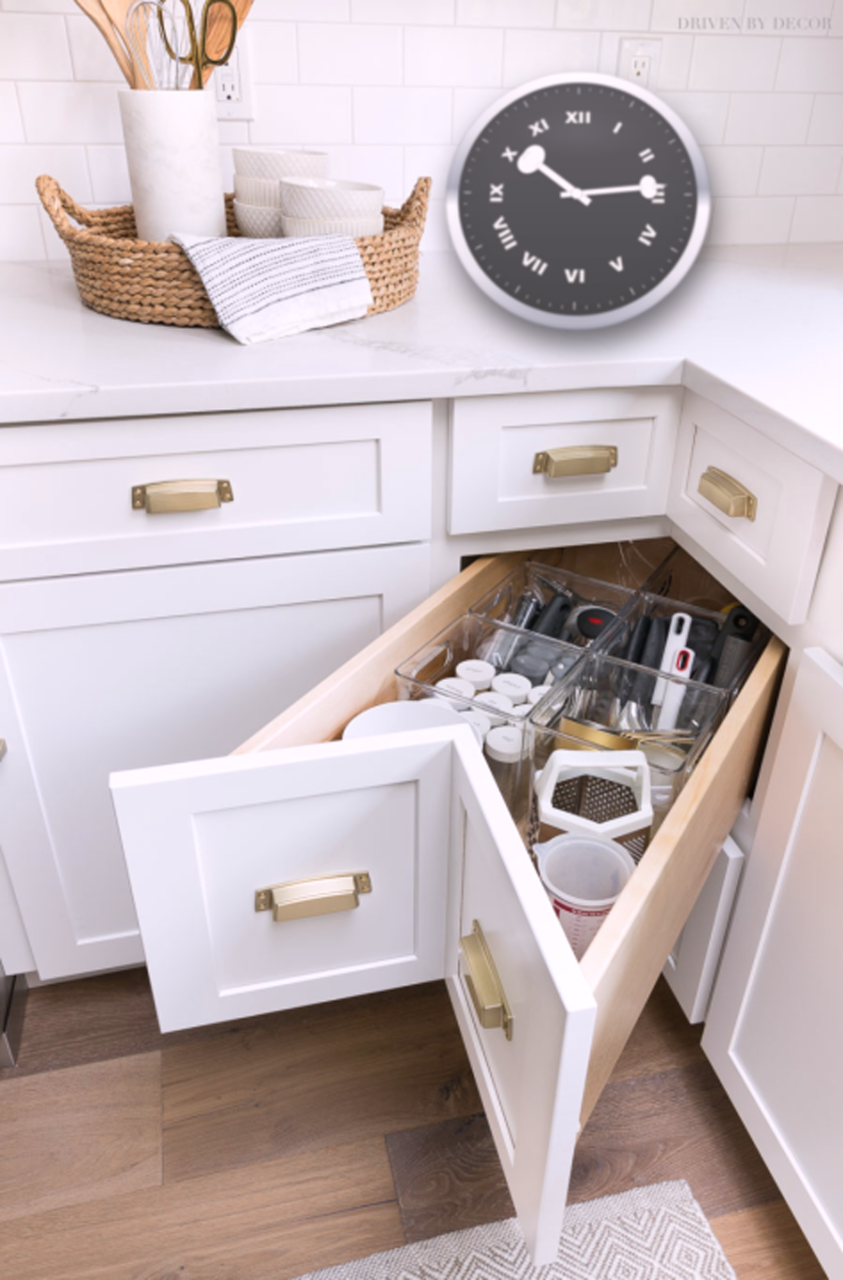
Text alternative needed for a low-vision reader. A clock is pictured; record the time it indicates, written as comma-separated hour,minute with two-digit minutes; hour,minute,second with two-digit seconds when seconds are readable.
10,14
